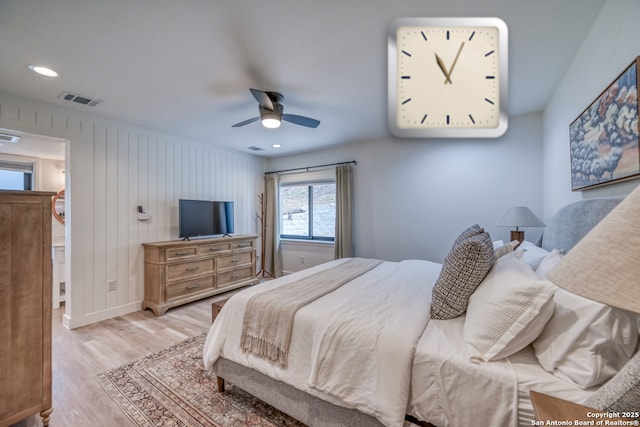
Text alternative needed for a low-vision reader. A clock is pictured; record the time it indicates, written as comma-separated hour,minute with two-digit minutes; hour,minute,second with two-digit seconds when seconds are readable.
11,04
